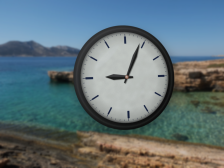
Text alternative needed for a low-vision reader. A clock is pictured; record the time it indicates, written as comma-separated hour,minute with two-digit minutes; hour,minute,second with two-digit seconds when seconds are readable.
9,04
